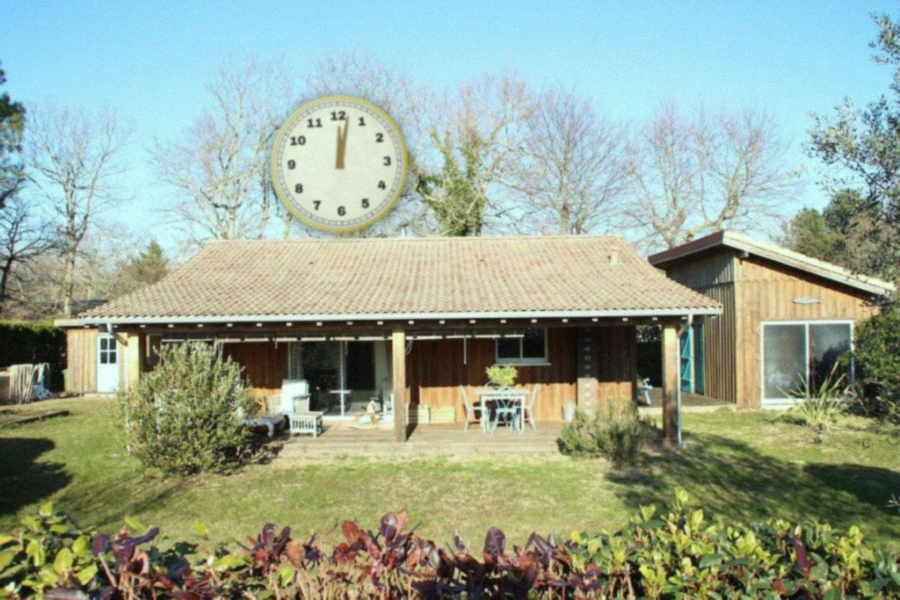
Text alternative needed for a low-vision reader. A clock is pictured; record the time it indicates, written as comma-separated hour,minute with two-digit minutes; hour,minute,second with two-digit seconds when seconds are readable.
12,02
